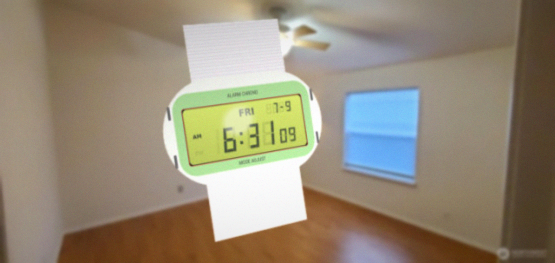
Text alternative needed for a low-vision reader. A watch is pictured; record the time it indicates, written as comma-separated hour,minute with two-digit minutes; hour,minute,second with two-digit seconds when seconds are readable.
6,31,09
